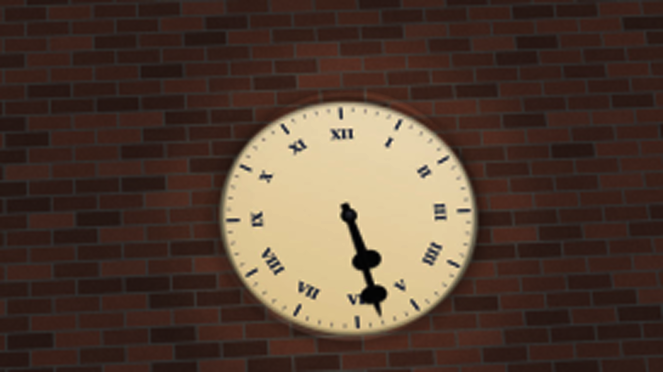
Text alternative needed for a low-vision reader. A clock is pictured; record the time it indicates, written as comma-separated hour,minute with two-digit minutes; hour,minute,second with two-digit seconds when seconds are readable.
5,28
